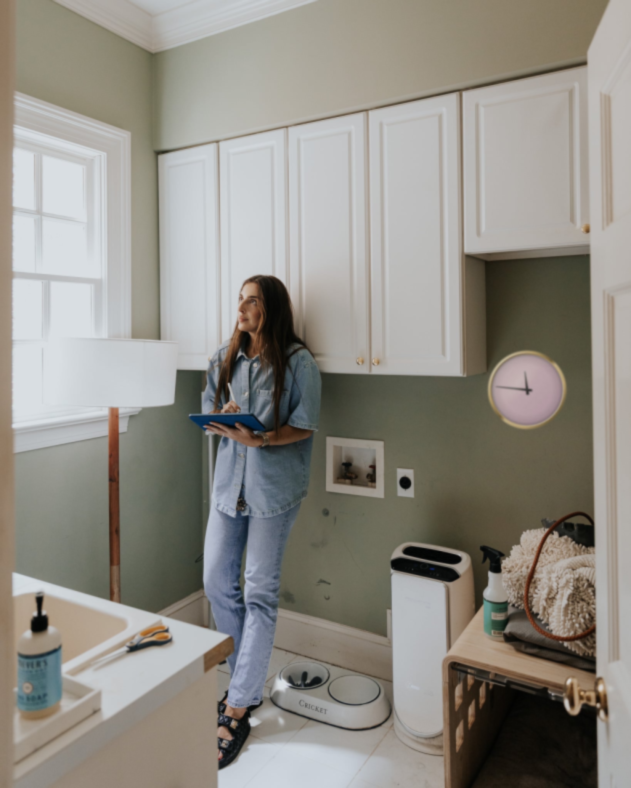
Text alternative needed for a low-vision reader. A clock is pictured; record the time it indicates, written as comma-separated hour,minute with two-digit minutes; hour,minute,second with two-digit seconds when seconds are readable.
11,46
